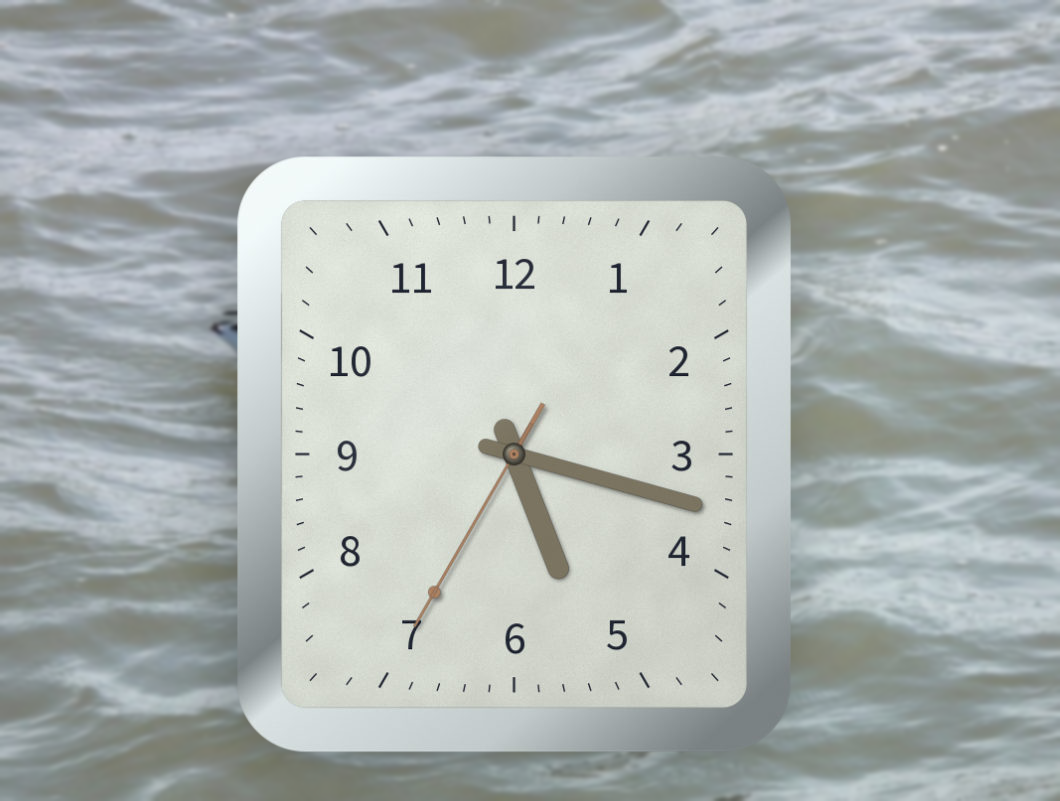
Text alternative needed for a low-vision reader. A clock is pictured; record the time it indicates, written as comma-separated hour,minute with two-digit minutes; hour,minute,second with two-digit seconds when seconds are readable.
5,17,35
